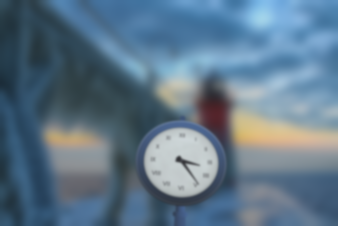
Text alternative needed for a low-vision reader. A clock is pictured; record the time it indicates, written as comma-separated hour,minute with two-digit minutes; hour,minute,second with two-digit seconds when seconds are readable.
3,24
